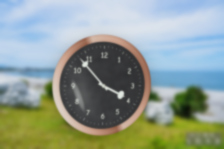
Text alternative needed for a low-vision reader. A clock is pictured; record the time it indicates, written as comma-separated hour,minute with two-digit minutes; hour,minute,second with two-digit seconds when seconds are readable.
3,53
